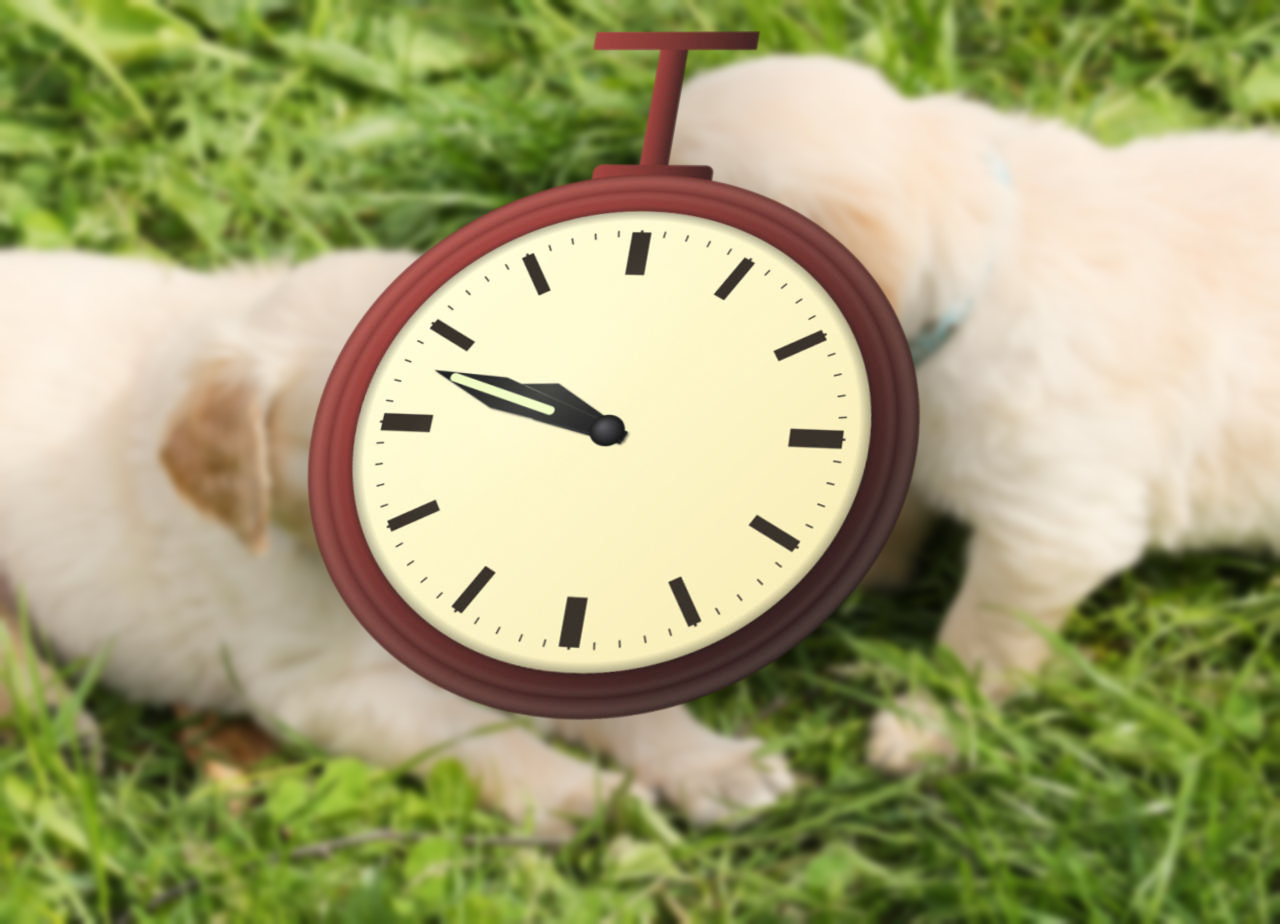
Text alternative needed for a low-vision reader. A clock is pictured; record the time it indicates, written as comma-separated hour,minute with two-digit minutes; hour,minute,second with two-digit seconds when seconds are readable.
9,48
